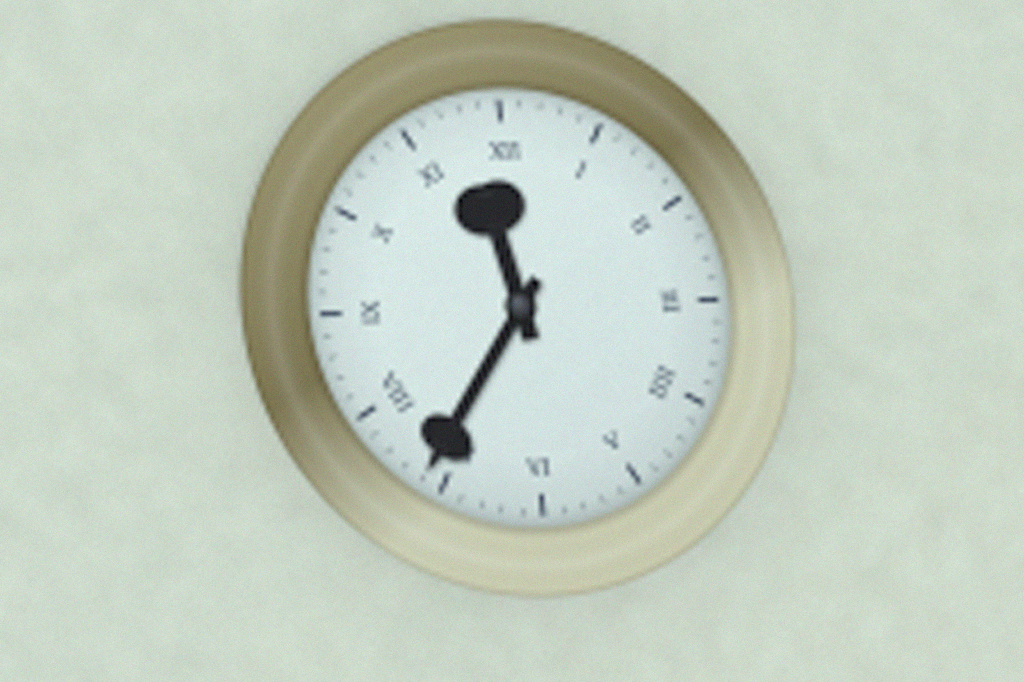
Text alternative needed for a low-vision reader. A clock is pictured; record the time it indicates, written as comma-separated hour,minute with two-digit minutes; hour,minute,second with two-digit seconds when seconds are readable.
11,36
